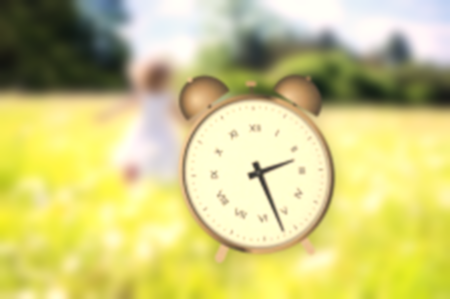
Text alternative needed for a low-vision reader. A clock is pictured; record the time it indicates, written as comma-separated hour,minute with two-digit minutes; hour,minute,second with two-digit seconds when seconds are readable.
2,27
